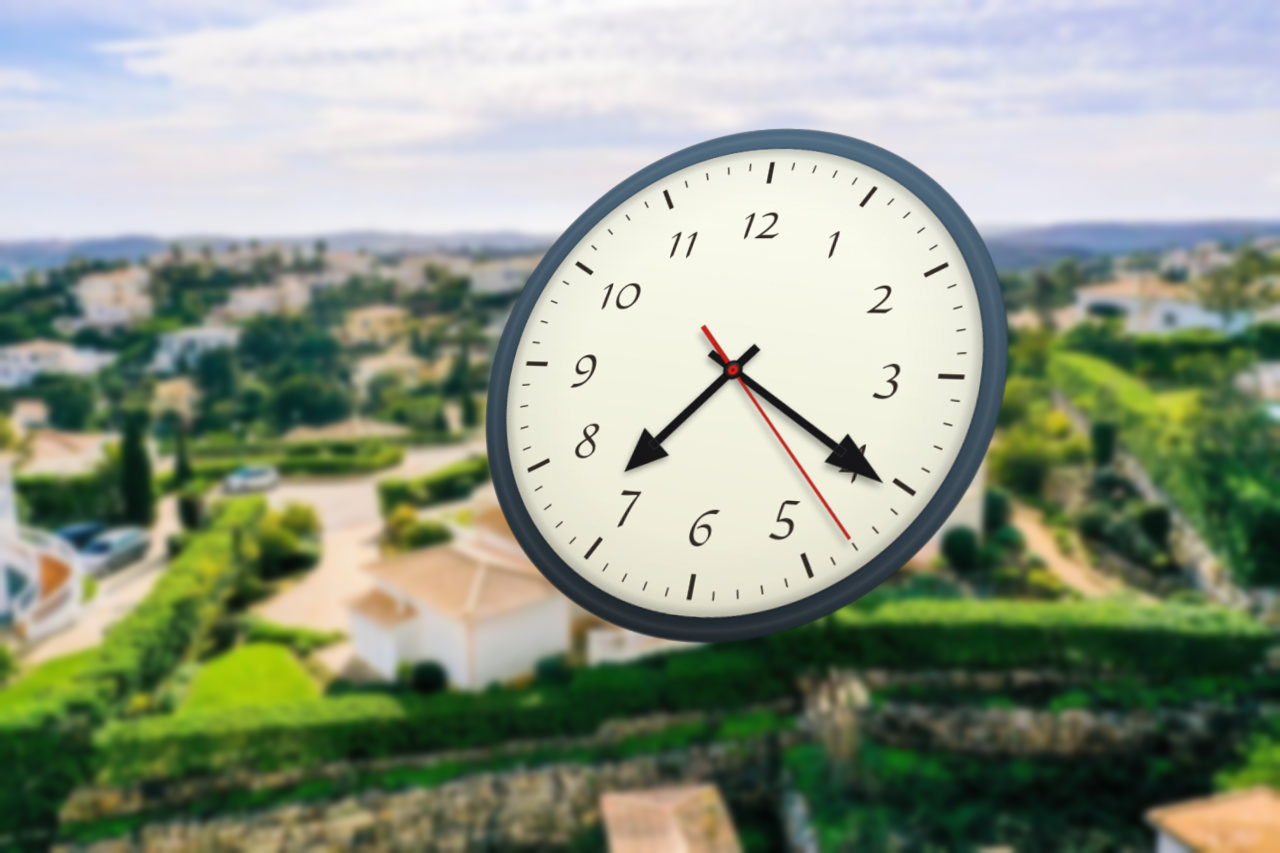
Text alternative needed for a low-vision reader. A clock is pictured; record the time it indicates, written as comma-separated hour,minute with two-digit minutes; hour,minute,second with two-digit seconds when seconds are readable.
7,20,23
